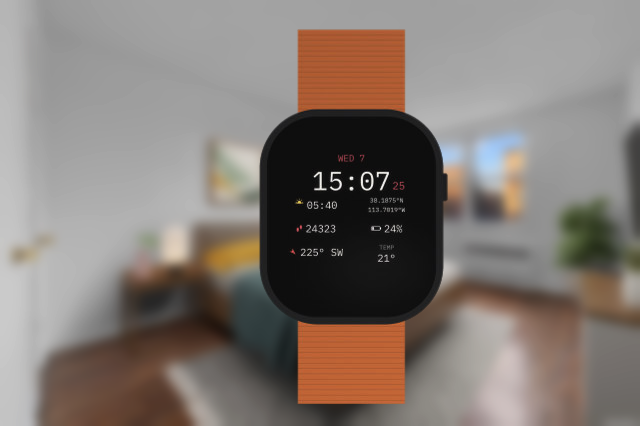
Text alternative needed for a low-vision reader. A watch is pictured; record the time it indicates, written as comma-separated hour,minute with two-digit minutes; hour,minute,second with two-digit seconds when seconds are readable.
15,07,25
